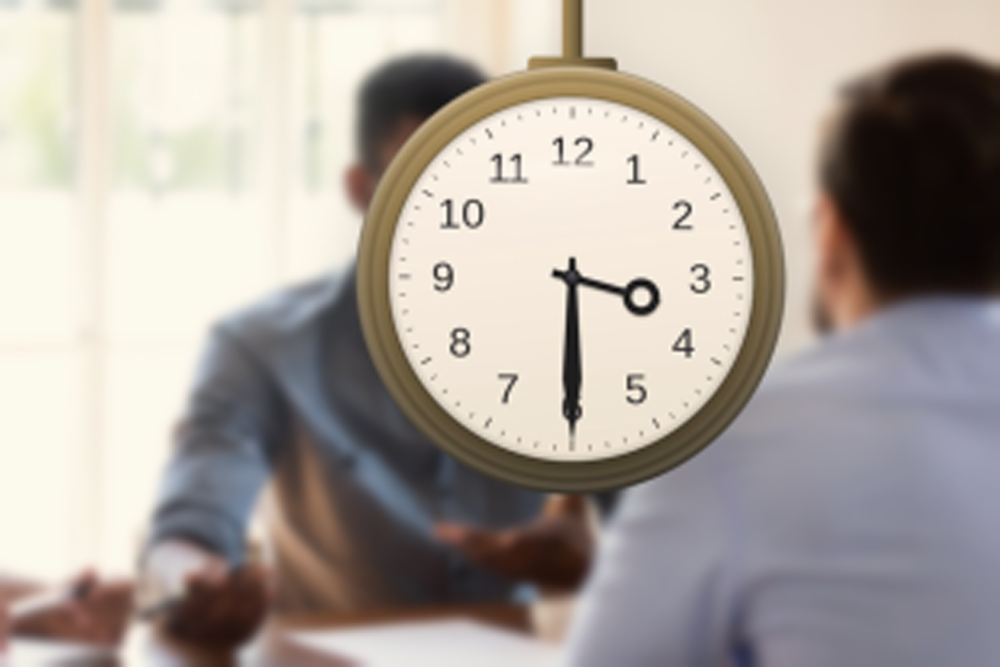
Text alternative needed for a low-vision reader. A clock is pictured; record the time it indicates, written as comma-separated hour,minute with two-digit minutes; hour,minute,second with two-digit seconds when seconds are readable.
3,30
